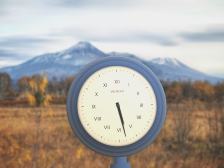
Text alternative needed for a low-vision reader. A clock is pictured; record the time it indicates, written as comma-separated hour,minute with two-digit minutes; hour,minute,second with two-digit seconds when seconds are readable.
5,28
